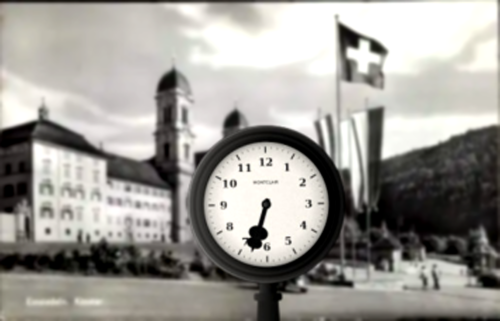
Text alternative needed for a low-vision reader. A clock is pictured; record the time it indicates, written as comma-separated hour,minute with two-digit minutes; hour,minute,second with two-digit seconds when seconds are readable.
6,33
